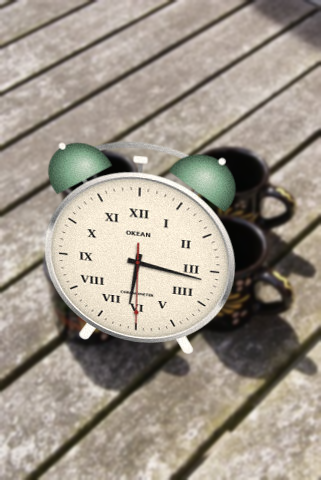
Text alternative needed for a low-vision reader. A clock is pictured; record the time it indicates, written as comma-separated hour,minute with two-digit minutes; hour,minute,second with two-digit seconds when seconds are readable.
6,16,30
